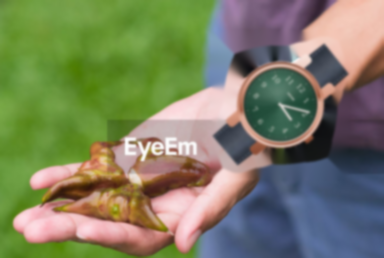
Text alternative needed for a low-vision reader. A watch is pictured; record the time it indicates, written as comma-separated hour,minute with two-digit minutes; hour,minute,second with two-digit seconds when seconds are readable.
3,09
